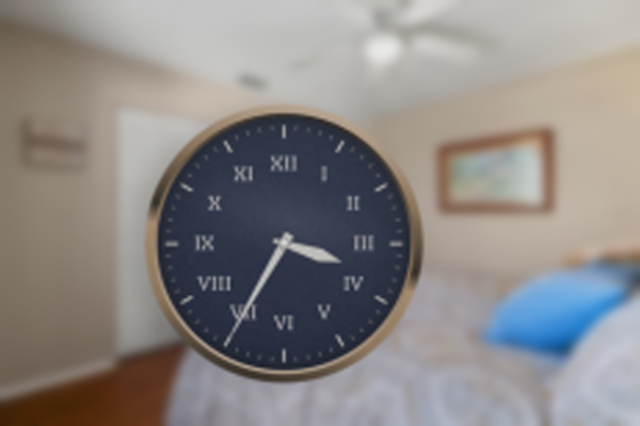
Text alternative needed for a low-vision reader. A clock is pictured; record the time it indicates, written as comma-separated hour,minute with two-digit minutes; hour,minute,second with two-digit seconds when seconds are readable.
3,35
